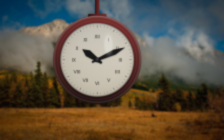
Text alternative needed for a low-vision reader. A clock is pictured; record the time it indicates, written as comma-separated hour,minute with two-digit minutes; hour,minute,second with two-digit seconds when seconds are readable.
10,11
